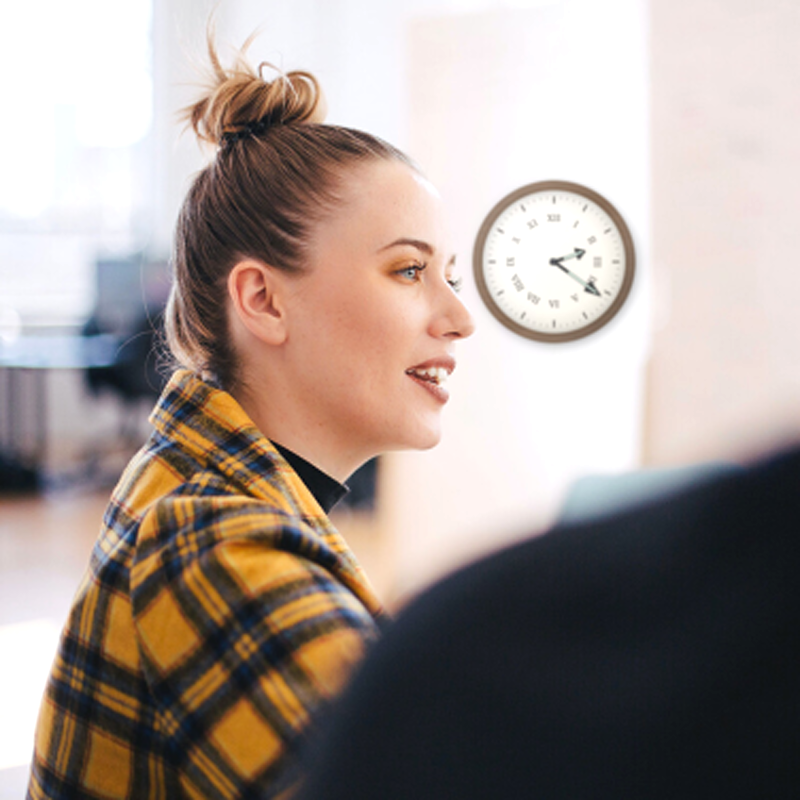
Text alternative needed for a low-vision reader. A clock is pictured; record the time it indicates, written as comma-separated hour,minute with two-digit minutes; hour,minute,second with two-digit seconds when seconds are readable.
2,21
